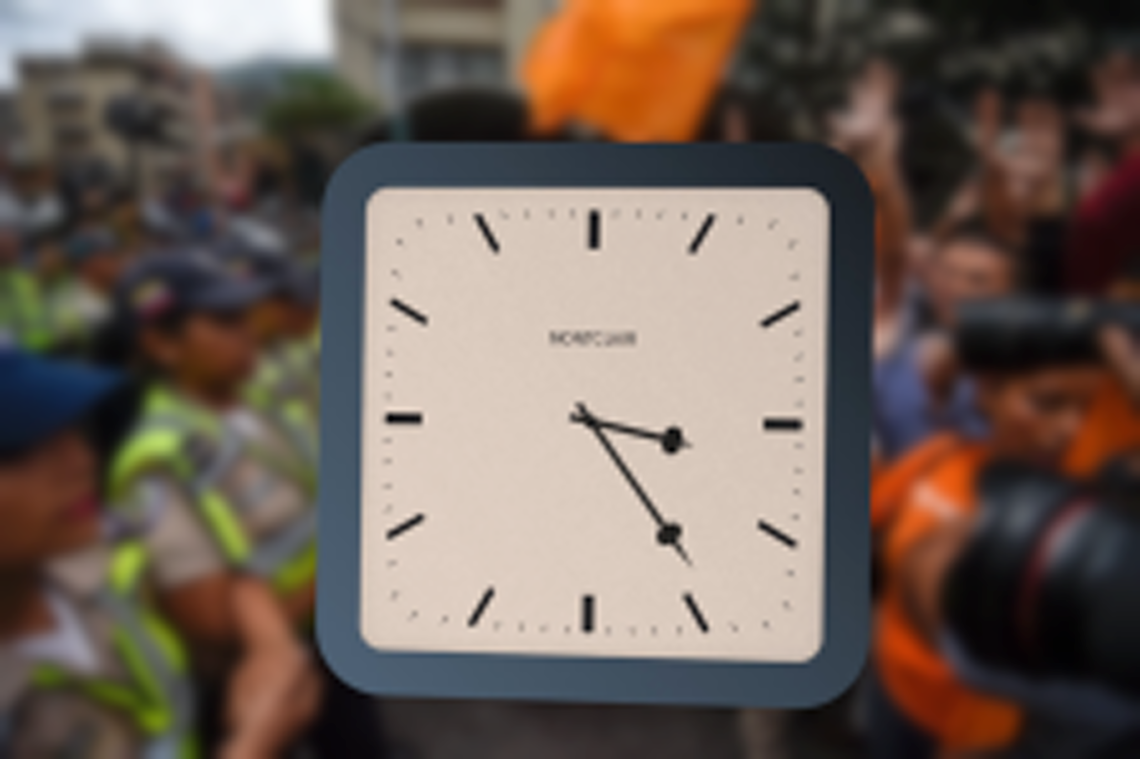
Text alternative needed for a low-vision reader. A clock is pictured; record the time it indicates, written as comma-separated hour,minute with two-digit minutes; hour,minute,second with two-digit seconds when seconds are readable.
3,24
